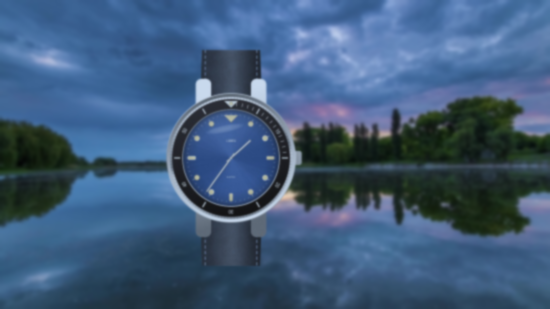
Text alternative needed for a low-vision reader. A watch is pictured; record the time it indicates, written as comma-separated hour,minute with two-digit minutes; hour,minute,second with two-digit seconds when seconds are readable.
1,36
